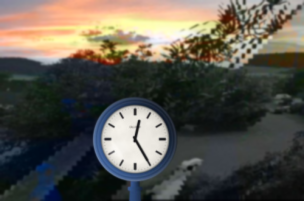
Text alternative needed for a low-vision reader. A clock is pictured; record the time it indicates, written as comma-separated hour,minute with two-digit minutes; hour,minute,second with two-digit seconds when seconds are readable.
12,25
